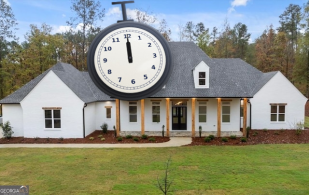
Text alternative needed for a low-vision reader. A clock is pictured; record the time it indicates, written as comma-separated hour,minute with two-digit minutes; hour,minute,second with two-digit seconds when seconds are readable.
12,00
